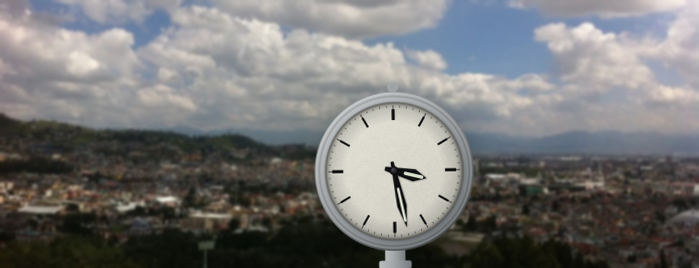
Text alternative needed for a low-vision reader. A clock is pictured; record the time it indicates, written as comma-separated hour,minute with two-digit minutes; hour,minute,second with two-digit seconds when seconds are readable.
3,28
